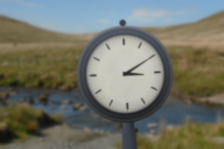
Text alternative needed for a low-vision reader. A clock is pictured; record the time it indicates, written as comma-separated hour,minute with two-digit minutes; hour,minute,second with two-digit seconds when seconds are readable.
3,10
